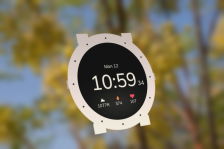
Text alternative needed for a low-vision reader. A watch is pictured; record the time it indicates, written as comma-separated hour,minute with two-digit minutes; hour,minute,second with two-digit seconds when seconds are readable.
10,59
